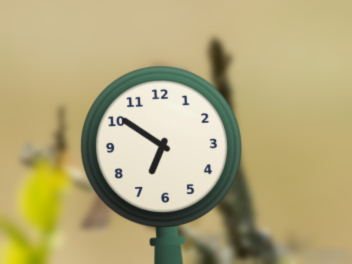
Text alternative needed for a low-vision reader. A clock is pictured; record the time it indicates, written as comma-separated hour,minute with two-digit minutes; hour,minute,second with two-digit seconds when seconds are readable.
6,51
